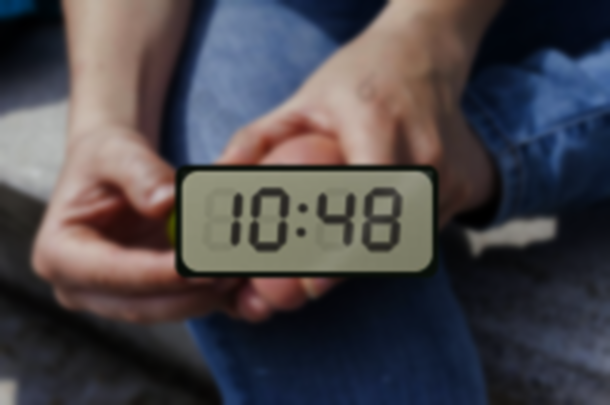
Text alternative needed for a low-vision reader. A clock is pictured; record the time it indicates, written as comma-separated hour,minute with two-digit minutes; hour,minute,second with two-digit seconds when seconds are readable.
10,48
